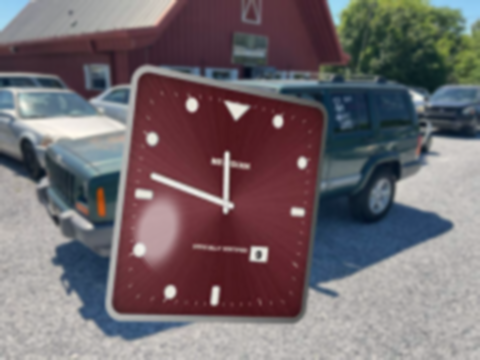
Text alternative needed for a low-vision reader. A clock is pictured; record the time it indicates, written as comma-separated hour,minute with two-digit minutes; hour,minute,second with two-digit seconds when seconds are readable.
11,47
